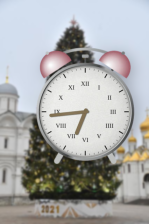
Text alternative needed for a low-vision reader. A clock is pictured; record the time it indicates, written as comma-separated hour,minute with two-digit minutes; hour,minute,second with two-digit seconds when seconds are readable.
6,44
